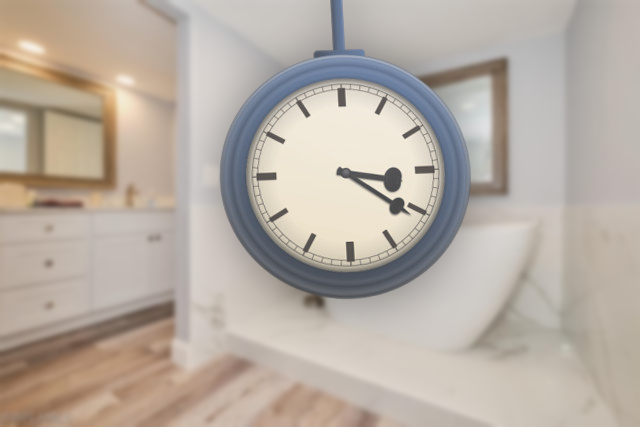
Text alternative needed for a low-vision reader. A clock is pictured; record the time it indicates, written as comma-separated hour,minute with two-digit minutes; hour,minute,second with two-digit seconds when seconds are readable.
3,21
